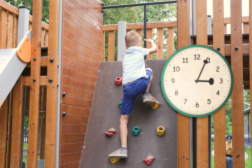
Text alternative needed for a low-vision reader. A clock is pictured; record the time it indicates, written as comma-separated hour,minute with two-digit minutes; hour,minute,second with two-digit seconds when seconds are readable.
3,04
